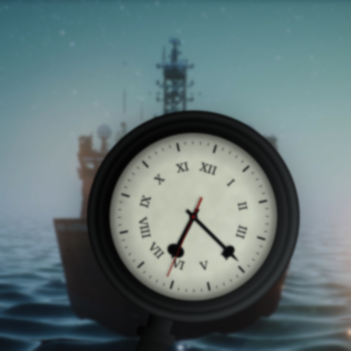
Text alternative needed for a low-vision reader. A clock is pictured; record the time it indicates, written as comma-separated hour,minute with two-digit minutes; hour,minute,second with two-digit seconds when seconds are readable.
6,19,31
